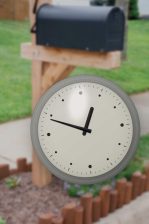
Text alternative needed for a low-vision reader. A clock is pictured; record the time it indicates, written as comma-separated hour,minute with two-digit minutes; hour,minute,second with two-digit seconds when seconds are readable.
12,49
